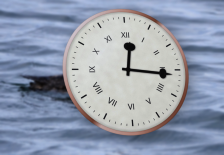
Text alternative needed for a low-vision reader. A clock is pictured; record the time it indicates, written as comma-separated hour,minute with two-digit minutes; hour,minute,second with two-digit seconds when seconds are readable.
12,16
